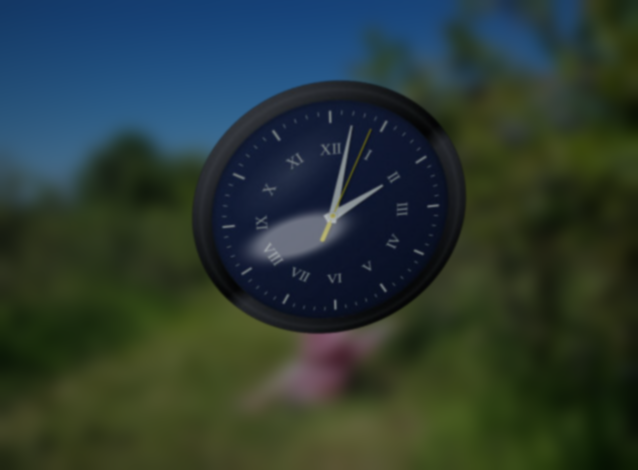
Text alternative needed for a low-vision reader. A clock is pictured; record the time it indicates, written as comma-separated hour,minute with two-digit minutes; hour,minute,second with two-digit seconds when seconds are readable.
2,02,04
